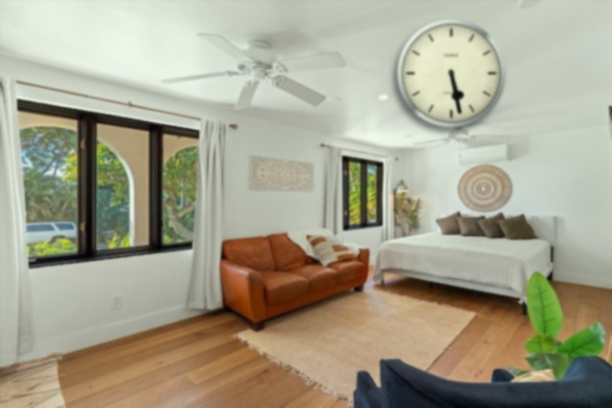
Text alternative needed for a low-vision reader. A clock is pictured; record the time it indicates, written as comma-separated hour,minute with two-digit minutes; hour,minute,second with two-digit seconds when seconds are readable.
5,28
